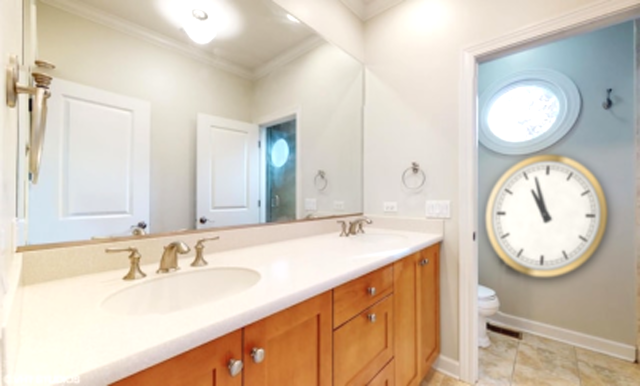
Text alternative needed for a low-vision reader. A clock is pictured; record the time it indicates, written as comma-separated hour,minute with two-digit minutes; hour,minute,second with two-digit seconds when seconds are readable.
10,57
